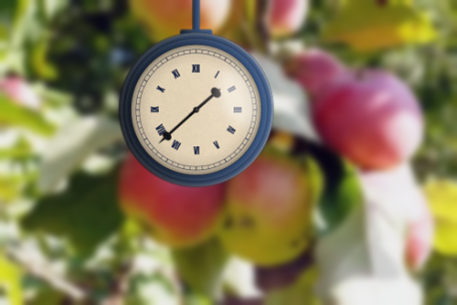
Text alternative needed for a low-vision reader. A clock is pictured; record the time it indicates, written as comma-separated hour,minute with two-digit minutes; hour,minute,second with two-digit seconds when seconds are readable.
1,38
